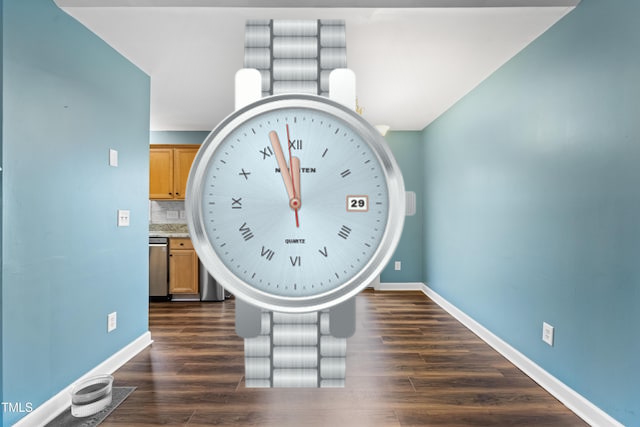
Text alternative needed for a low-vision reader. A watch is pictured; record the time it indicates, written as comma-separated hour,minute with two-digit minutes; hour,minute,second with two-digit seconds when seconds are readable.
11,56,59
